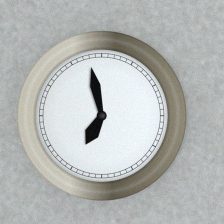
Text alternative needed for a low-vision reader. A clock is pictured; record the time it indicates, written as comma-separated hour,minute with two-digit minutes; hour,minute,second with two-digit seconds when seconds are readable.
6,58
